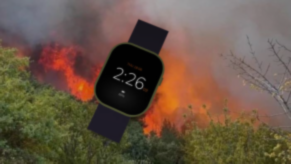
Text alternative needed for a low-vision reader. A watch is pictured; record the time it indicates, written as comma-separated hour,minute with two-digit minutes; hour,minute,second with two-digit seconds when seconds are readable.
2,26
